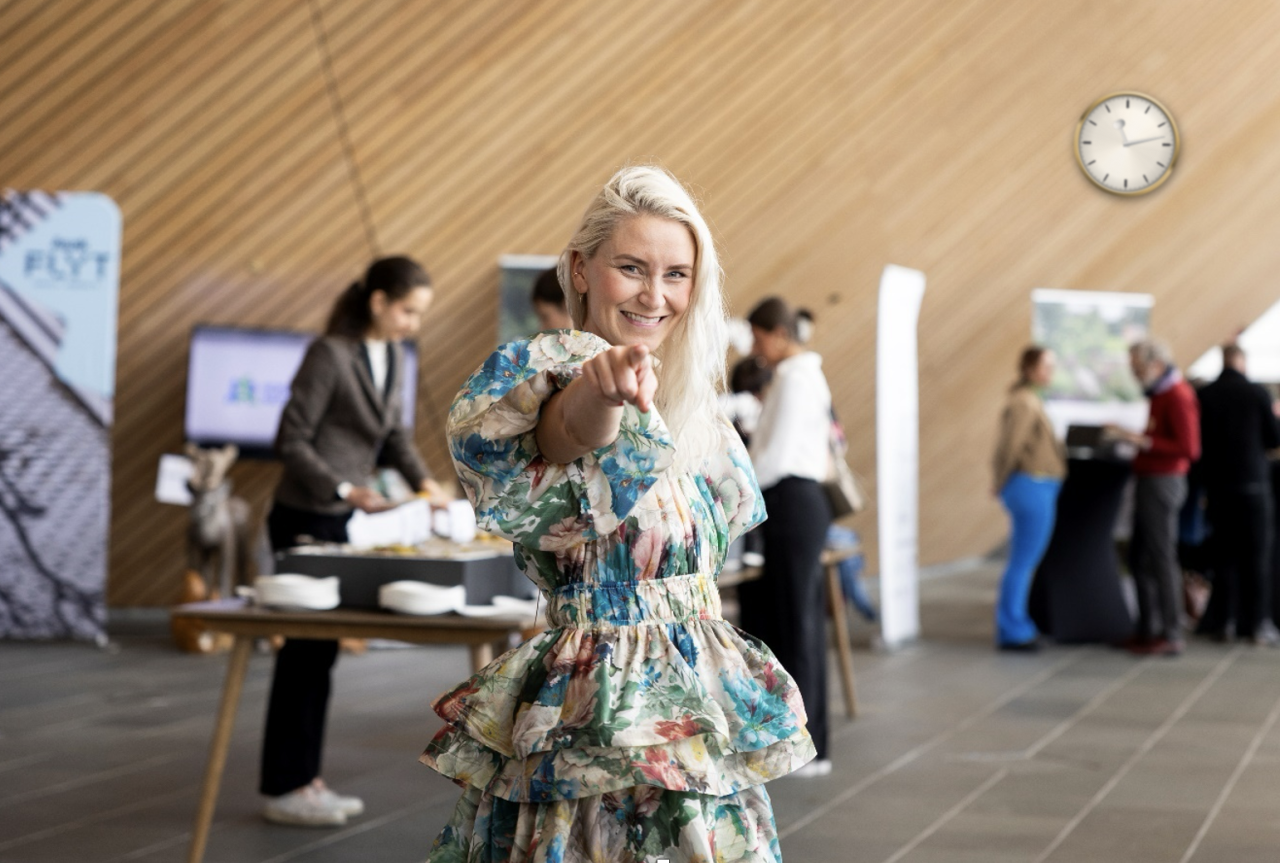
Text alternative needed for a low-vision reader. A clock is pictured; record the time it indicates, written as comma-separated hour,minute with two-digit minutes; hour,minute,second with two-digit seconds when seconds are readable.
11,13
